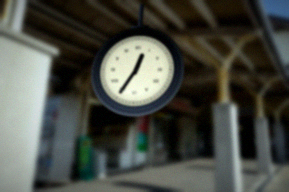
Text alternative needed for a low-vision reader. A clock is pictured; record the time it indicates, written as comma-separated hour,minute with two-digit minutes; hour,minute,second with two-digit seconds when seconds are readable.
12,35
